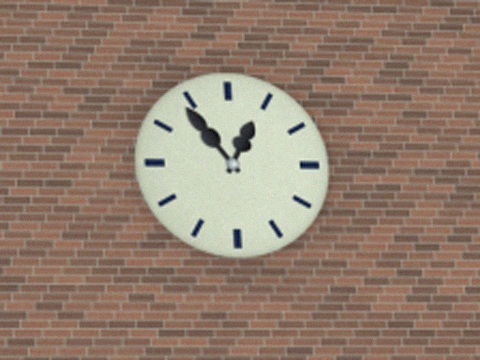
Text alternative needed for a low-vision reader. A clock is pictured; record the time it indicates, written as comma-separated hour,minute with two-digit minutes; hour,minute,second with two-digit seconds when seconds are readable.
12,54
